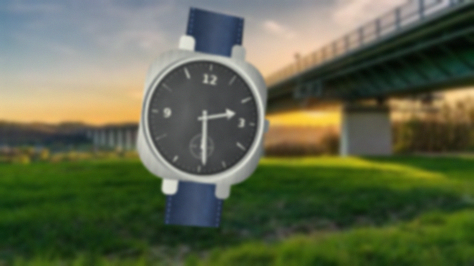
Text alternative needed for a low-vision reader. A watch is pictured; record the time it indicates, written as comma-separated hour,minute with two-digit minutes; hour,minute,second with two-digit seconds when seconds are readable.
2,29
